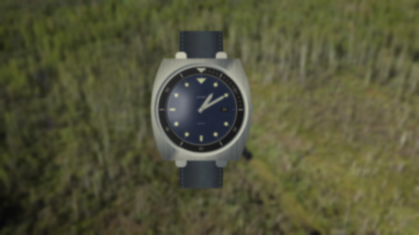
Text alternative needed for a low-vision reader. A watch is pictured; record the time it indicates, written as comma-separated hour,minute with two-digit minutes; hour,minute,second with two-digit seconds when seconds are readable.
1,10
